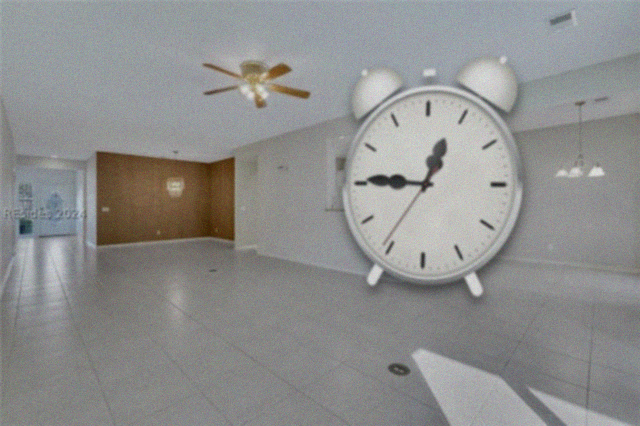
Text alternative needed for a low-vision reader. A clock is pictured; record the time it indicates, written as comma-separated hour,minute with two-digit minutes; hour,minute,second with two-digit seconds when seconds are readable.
12,45,36
